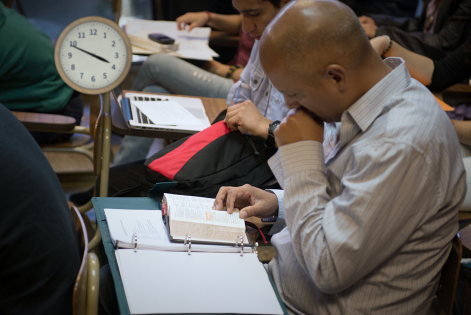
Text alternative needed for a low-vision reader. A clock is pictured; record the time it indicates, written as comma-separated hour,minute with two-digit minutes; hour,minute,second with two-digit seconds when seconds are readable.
3,49
